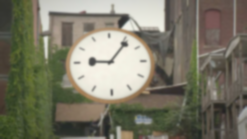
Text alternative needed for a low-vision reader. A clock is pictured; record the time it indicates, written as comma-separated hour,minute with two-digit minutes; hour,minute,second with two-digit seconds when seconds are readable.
9,06
